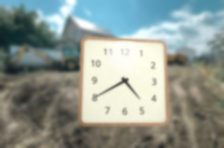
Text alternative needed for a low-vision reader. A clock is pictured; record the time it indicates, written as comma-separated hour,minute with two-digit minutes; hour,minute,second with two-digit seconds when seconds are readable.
4,40
